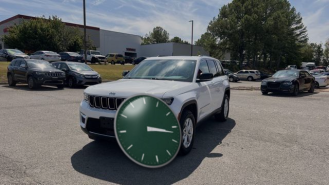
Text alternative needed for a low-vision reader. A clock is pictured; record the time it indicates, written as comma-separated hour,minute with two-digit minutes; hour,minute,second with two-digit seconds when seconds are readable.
3,17
